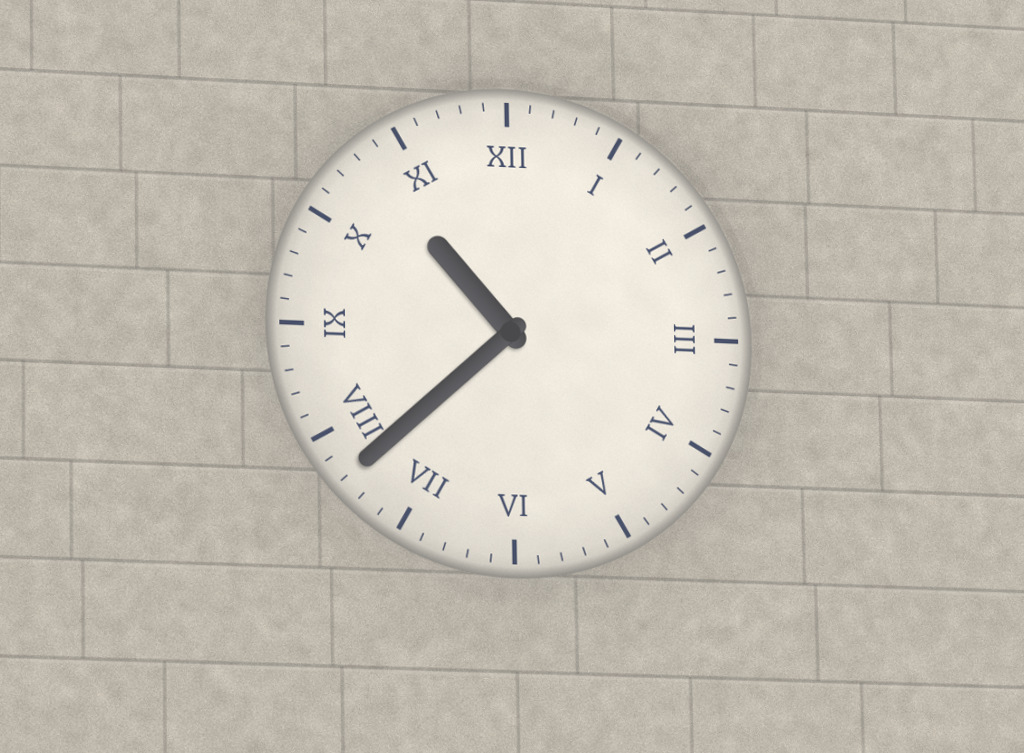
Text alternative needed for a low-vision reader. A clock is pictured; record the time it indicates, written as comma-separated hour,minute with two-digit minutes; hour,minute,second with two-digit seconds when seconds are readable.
10,38
